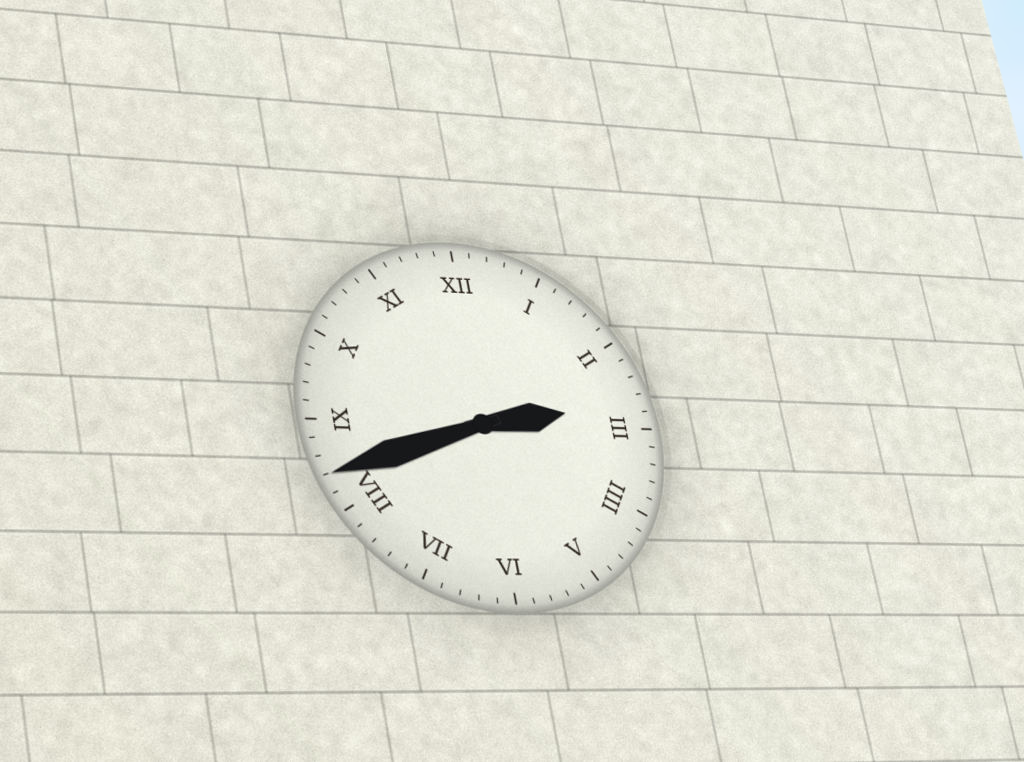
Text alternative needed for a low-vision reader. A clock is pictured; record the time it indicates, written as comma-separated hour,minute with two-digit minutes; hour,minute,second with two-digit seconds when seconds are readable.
2,42
